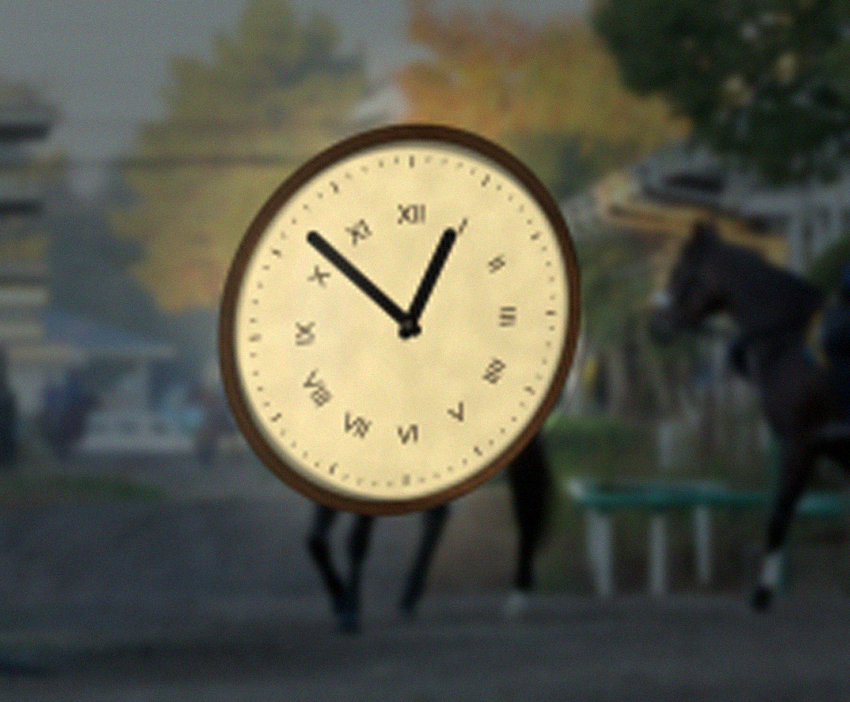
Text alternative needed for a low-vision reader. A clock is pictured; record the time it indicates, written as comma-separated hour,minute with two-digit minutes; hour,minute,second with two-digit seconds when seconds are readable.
12,52
